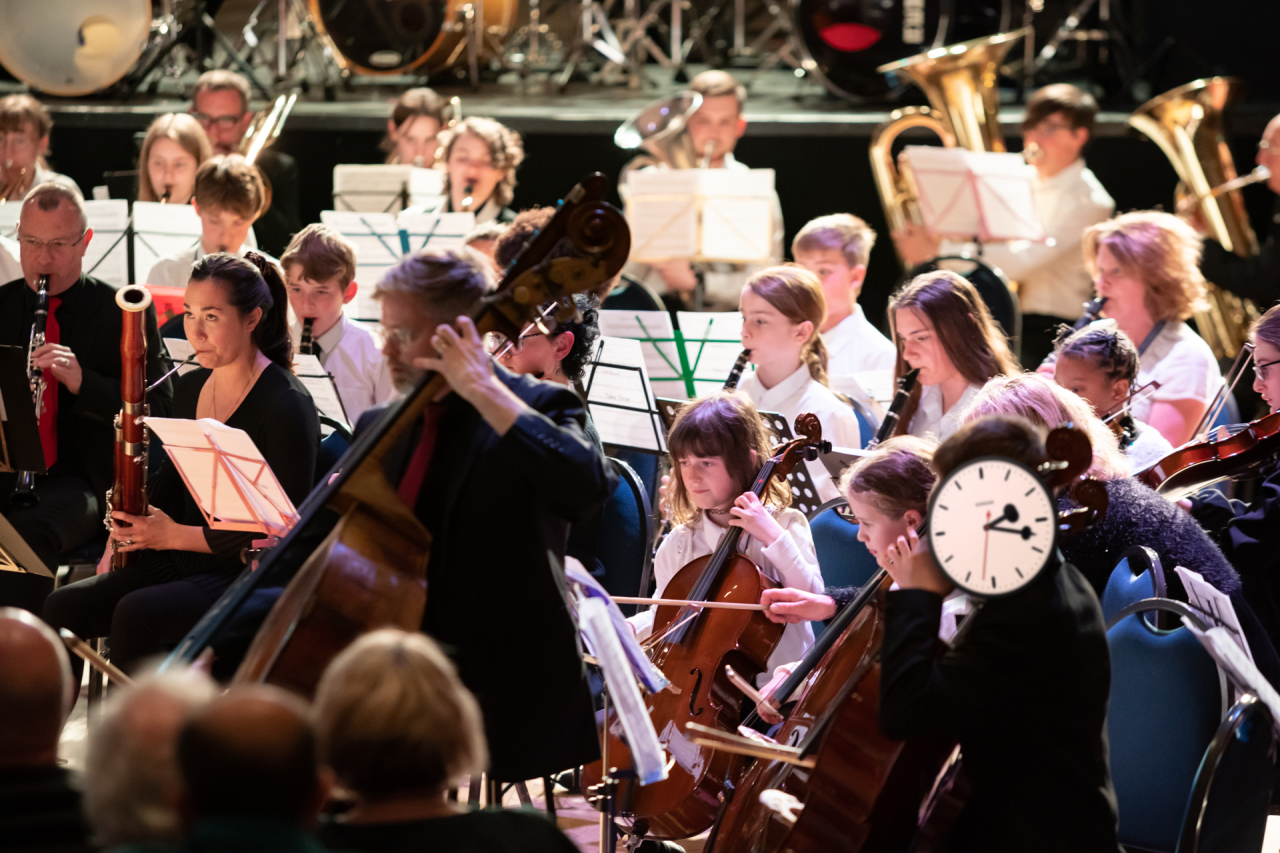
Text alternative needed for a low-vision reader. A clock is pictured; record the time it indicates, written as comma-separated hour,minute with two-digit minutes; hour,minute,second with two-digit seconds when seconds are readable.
2,17,32
